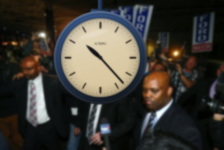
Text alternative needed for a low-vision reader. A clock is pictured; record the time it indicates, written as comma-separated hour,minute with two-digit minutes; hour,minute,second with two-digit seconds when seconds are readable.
10,23
